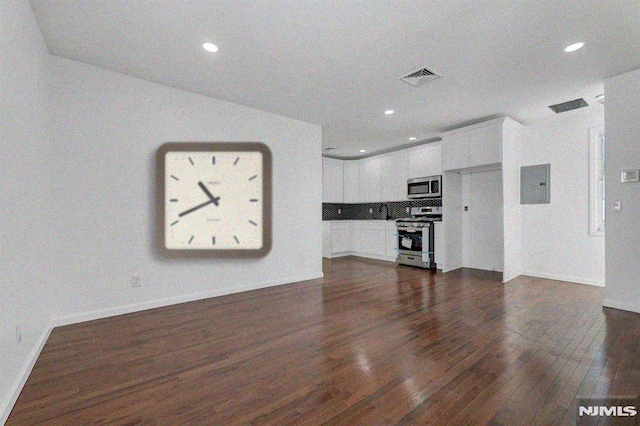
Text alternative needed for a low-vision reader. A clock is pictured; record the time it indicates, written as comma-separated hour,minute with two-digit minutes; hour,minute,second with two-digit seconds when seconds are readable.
10,41
